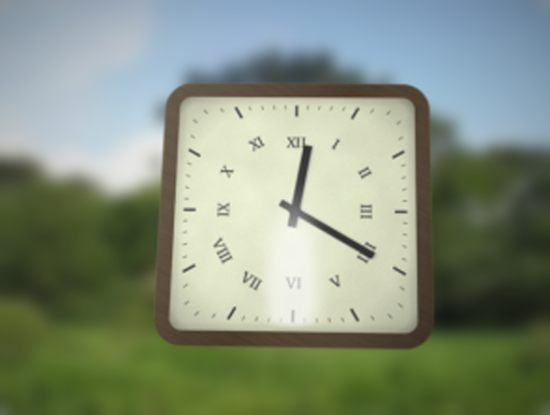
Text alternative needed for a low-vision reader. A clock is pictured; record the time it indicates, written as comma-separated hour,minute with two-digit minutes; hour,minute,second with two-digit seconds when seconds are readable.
12,20
